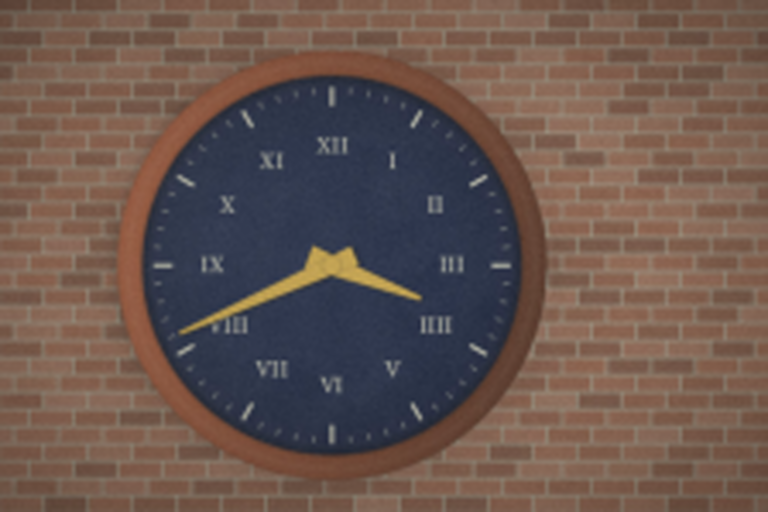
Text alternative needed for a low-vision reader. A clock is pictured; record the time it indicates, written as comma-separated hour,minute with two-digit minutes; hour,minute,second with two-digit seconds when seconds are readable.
3,41
